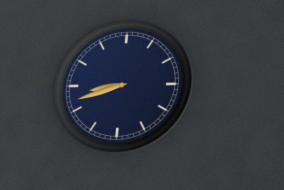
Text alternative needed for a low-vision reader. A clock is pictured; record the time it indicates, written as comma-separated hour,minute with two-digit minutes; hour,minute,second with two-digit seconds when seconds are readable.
8,42
